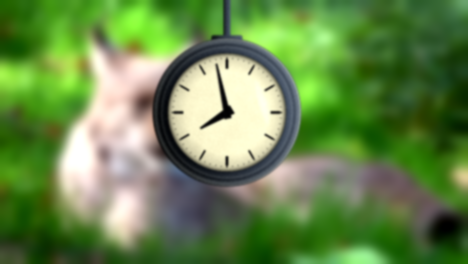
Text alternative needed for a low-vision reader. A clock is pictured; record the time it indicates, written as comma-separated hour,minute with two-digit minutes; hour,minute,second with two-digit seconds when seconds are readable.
7,58
